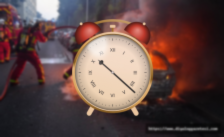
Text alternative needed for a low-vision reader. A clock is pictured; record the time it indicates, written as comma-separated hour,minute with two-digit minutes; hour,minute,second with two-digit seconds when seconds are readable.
10,22
